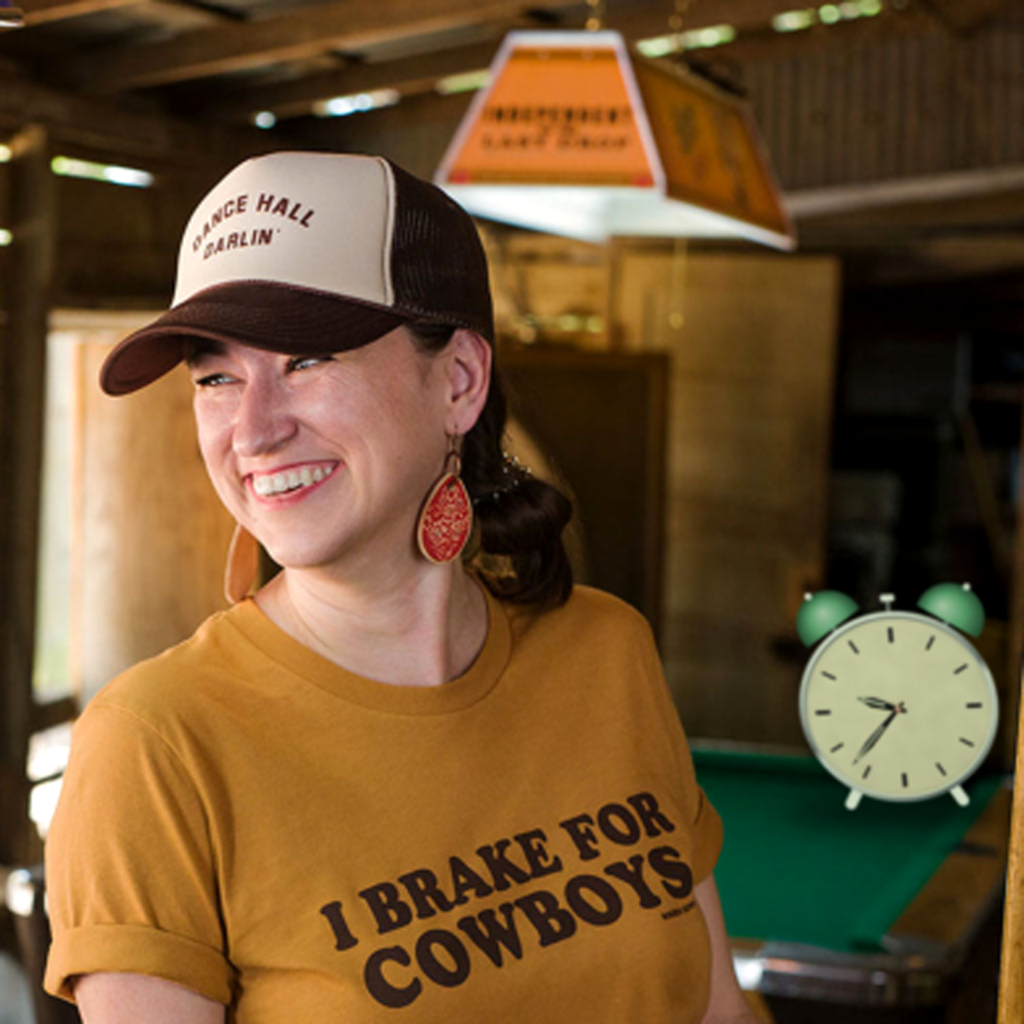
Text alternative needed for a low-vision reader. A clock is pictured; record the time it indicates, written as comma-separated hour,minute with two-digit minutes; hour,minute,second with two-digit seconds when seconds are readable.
9,37
